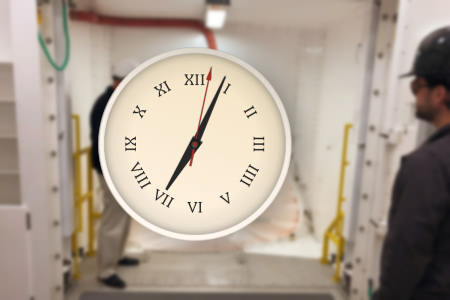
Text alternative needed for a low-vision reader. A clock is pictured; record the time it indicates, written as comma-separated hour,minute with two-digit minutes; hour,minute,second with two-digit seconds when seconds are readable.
7,04,02
